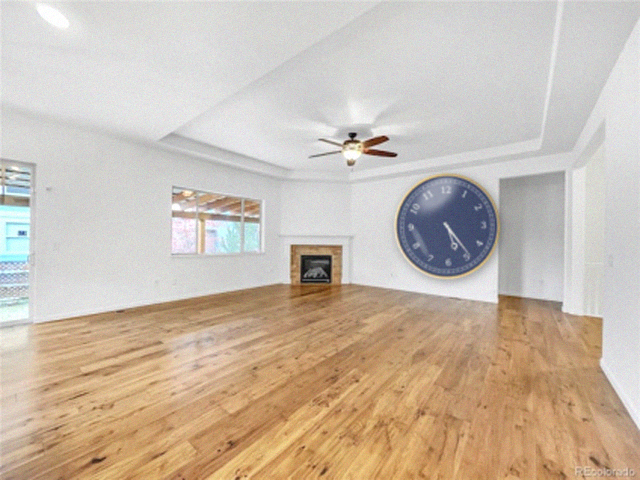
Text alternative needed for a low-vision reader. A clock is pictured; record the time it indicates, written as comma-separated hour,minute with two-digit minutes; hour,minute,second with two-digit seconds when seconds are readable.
5,24
